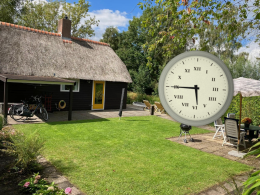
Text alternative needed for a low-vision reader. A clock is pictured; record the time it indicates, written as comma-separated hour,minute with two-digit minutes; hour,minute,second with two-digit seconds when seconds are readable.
5,45
